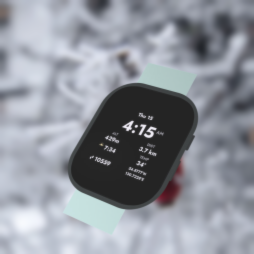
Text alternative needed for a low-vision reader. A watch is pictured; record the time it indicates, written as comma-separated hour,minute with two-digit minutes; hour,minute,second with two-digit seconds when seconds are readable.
4,15
